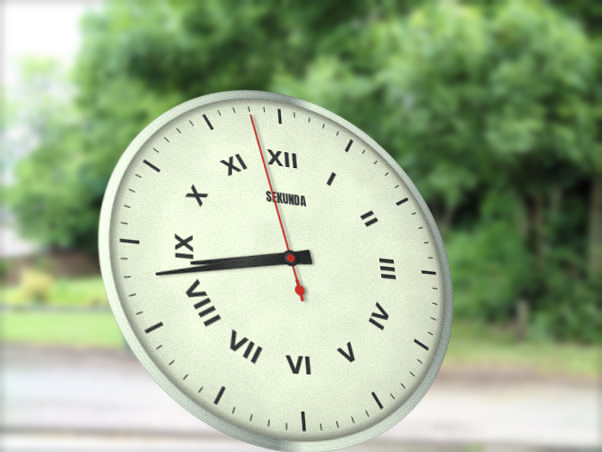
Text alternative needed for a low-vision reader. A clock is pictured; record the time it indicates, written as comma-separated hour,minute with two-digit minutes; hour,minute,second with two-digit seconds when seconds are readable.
8,42,58
